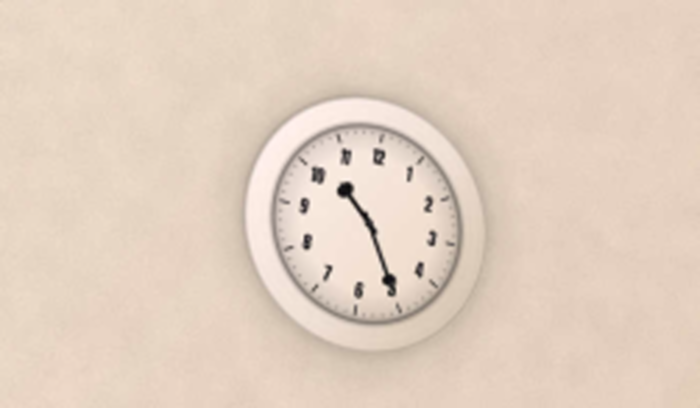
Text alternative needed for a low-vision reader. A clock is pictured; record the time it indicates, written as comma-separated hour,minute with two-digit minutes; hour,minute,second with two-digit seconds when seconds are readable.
10,25
